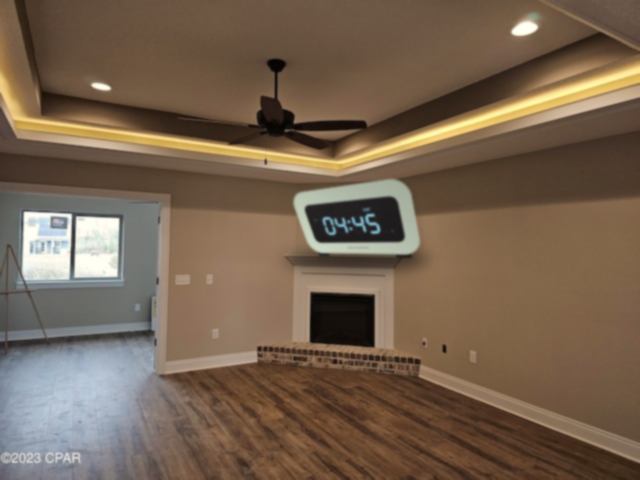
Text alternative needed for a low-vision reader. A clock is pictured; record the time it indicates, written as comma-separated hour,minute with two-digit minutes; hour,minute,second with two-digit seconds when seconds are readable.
4,45
